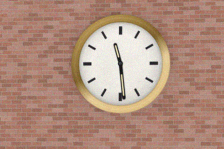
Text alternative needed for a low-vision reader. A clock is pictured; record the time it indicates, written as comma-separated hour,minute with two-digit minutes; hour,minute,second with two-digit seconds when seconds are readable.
11,29
